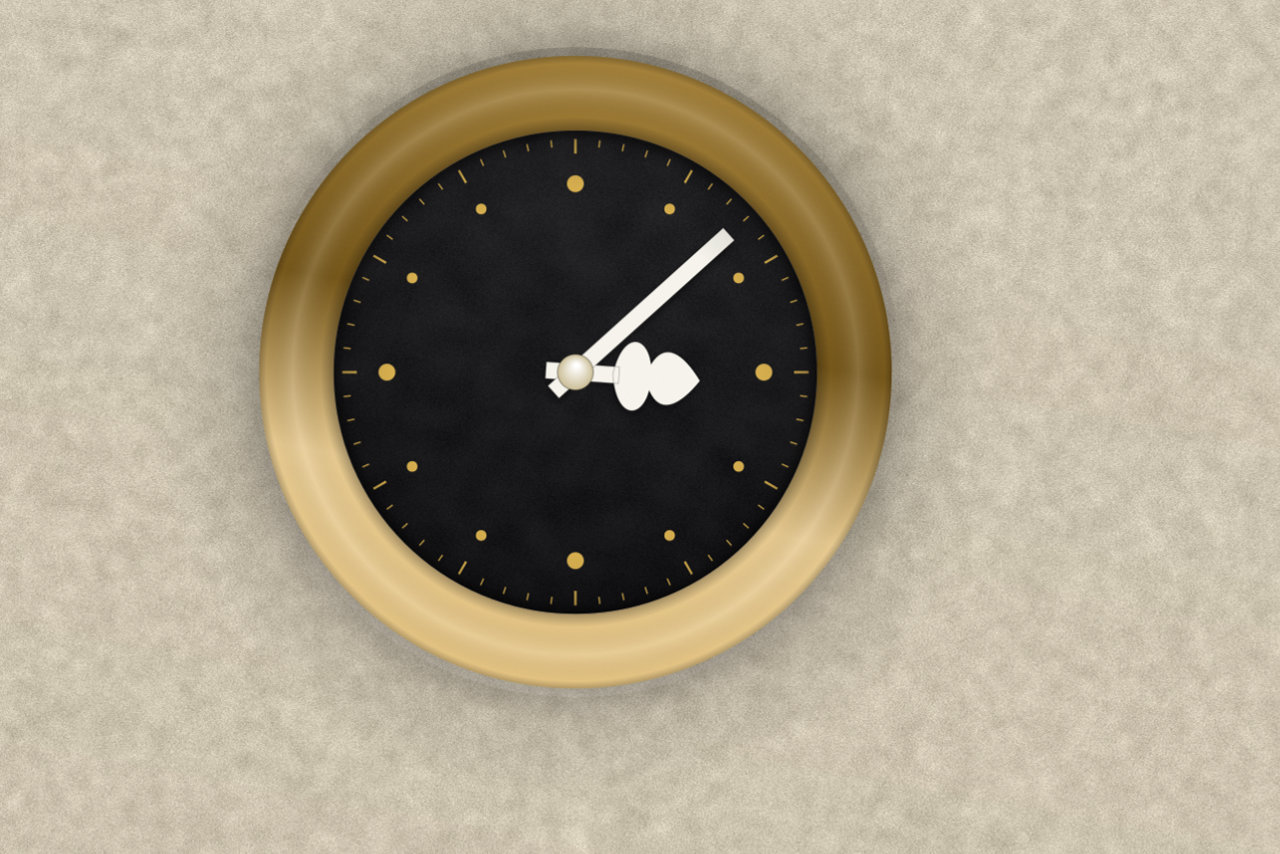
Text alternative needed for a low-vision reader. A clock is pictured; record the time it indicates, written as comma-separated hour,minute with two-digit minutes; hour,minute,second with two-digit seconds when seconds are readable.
3,08
